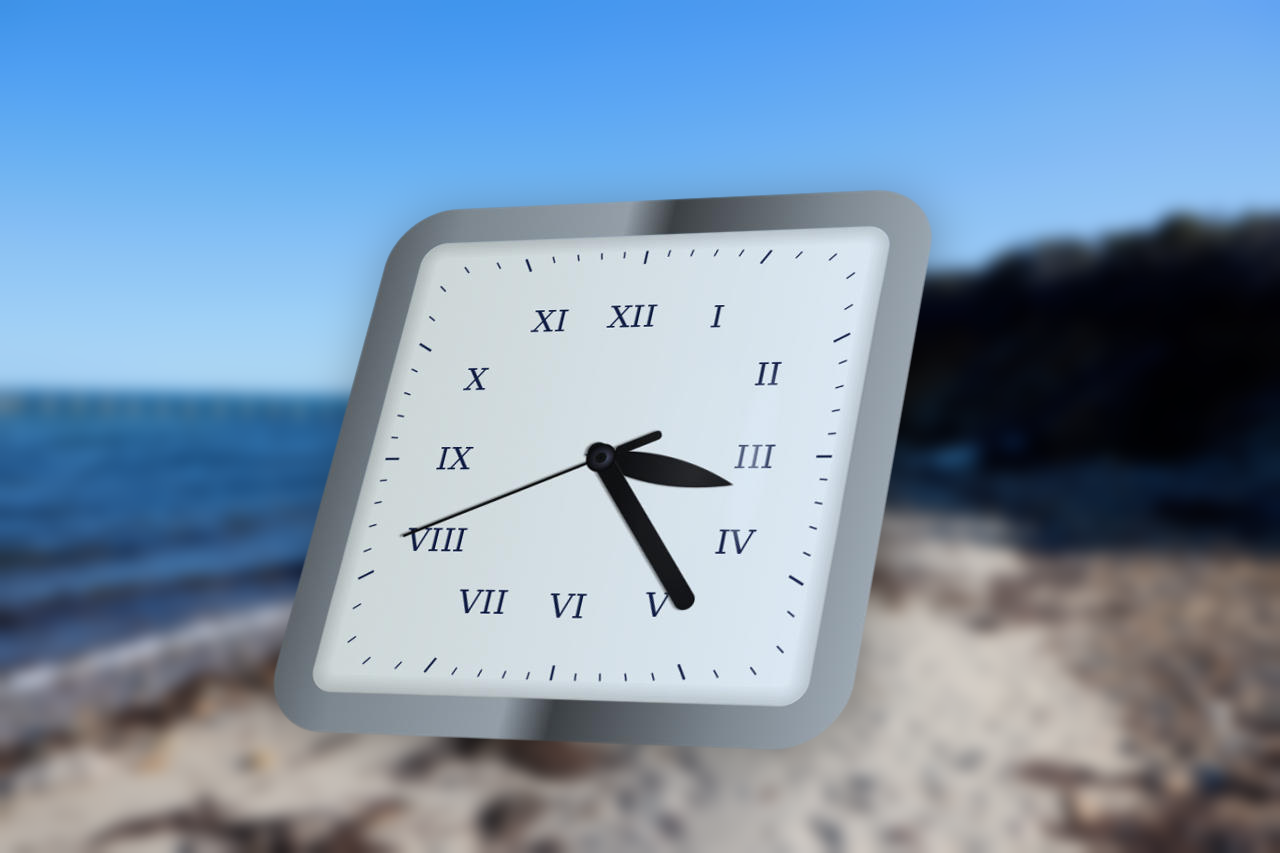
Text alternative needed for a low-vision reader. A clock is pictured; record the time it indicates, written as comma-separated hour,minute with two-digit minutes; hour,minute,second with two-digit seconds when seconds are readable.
3,23,41
